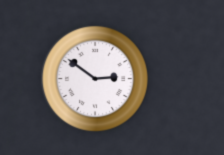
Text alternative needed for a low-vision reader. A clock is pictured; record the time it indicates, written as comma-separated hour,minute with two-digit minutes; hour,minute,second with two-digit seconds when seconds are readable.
2,51
